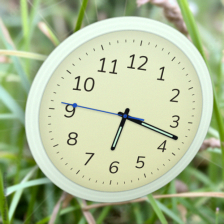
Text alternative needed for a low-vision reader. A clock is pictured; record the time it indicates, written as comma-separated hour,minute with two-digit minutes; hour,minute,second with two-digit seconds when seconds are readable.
6,17,46
